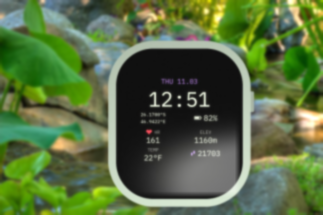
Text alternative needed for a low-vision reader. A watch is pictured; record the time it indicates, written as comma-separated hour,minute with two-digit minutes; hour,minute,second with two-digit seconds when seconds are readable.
12,51
